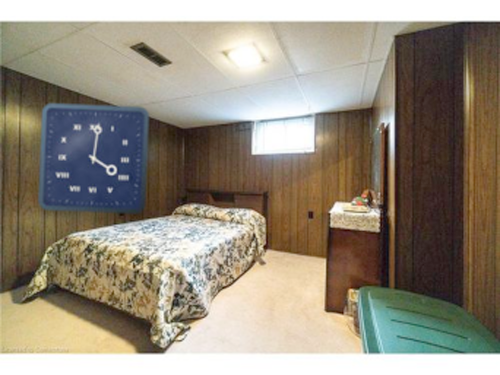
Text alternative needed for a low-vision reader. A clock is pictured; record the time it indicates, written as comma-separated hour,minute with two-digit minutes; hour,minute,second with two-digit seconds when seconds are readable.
4,01
